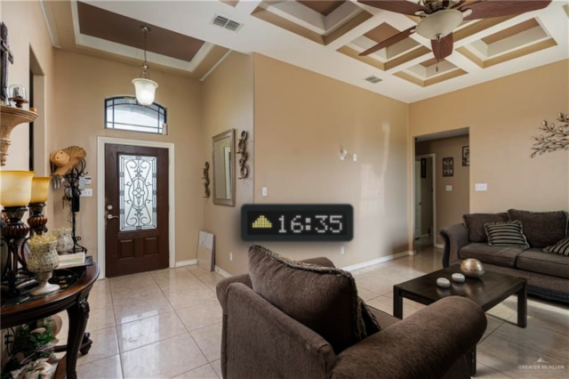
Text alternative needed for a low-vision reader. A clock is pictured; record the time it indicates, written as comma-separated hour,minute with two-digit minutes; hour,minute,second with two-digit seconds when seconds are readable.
16,35
